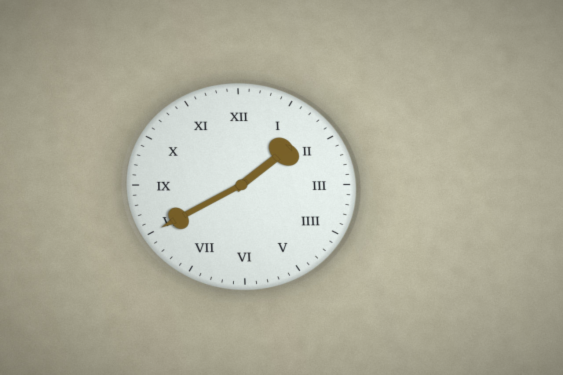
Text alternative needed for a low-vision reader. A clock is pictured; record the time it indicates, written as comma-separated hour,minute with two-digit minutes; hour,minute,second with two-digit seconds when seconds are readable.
1,40
